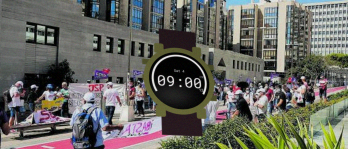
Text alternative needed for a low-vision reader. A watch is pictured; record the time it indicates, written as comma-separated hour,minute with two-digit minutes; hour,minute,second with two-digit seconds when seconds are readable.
9,00
